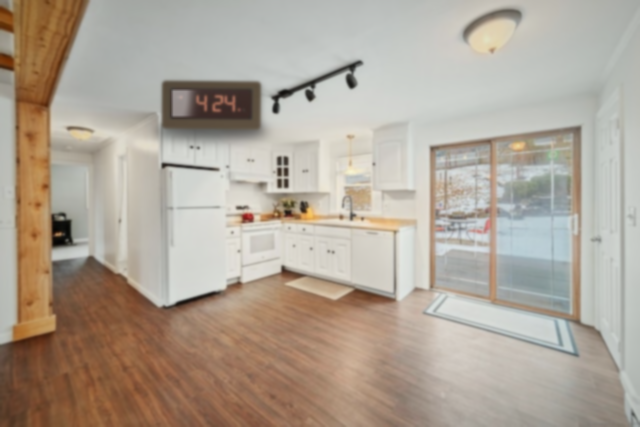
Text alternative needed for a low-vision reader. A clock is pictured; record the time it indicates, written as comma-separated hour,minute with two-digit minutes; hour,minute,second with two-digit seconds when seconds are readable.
4,24
